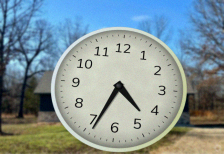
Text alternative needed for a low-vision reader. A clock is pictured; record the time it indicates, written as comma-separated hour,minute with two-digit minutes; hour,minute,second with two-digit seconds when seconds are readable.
4,34
